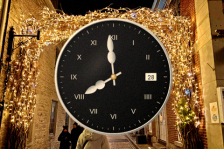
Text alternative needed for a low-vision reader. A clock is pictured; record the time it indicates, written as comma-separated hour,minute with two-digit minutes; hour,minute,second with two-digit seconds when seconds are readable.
7,59
